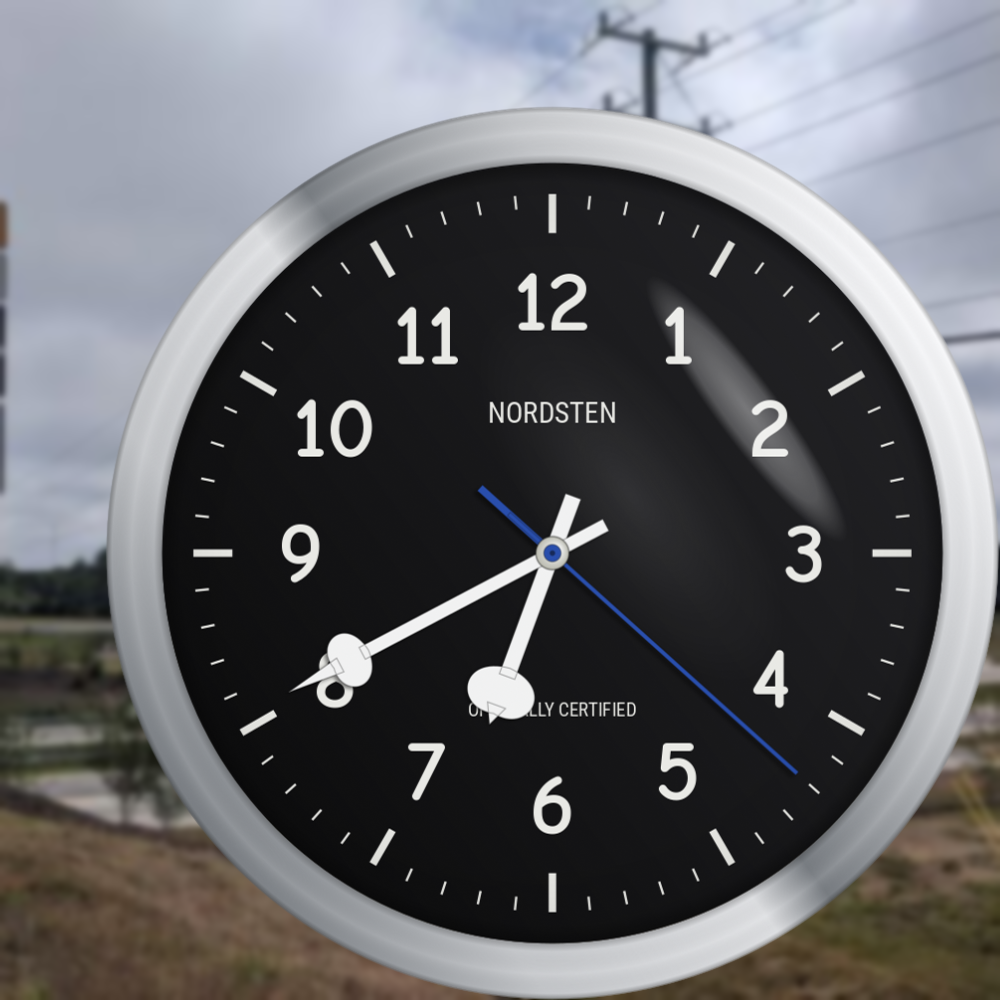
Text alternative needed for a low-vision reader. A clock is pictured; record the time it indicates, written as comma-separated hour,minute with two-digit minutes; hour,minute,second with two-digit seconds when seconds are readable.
6,40,22
